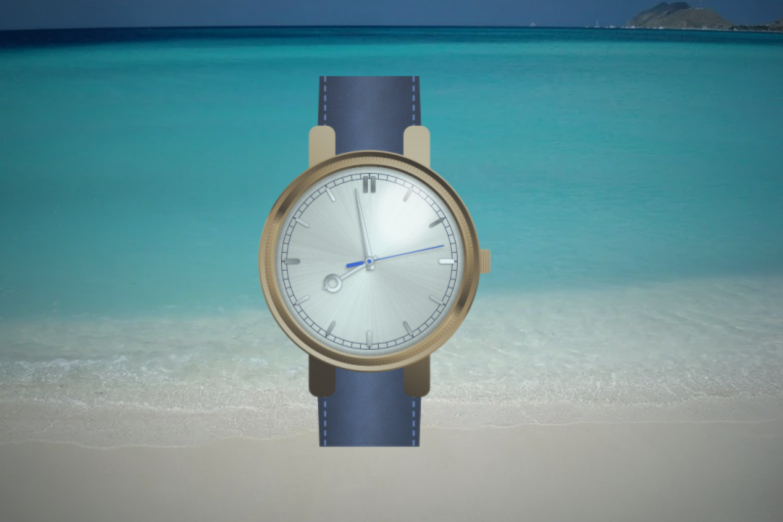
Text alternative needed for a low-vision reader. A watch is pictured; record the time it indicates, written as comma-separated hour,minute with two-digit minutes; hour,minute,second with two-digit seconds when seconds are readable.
7,58,13
